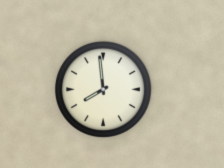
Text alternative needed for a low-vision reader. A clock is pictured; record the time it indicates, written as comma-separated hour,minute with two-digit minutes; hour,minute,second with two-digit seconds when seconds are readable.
7,59
